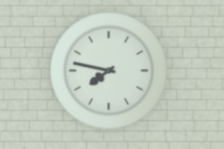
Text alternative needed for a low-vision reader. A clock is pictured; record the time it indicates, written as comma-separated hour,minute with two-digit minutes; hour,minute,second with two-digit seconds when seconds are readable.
7,47
